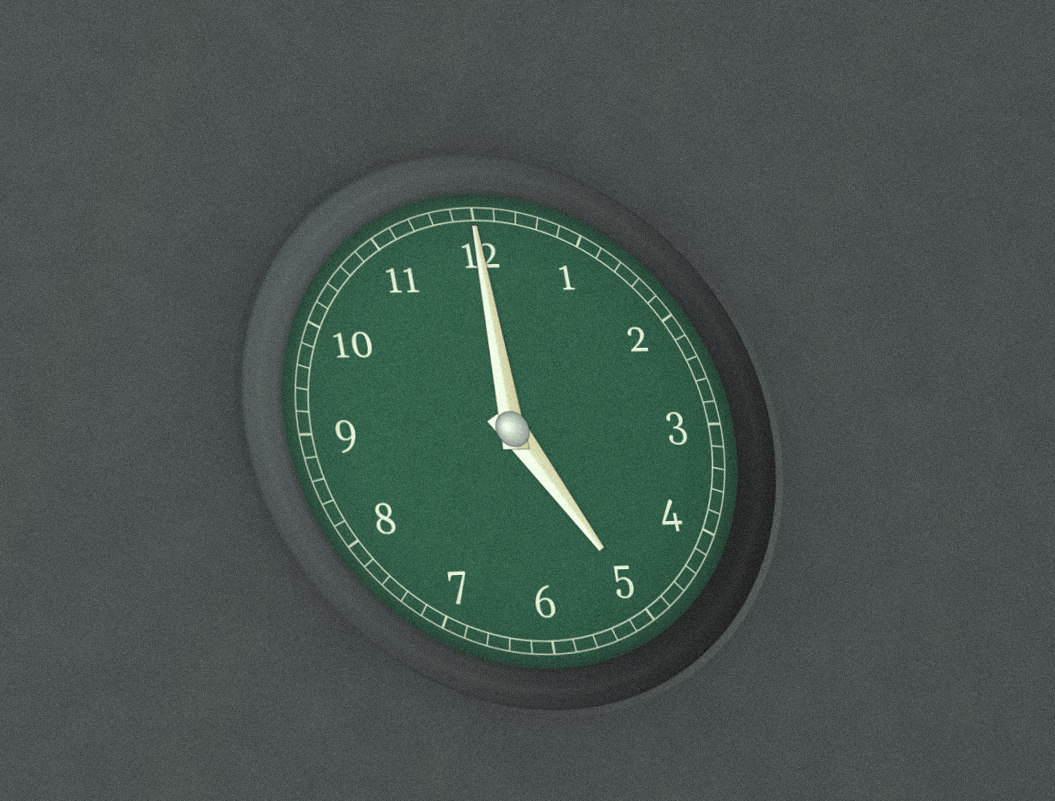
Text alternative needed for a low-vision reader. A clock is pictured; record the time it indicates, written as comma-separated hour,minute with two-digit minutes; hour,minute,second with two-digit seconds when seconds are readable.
5,00
